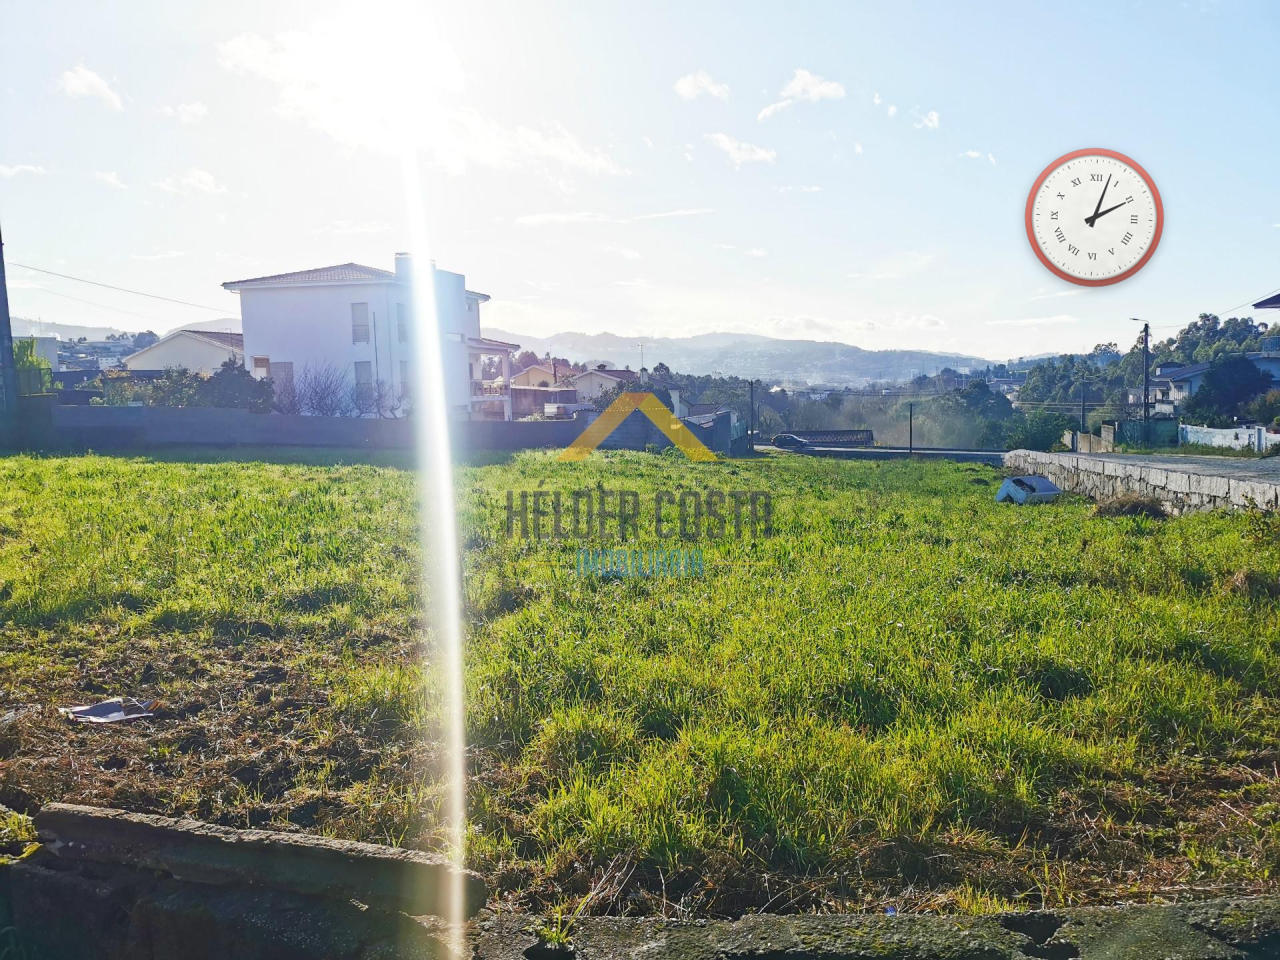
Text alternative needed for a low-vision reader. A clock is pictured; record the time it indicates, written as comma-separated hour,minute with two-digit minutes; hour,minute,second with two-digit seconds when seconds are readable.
2,03
